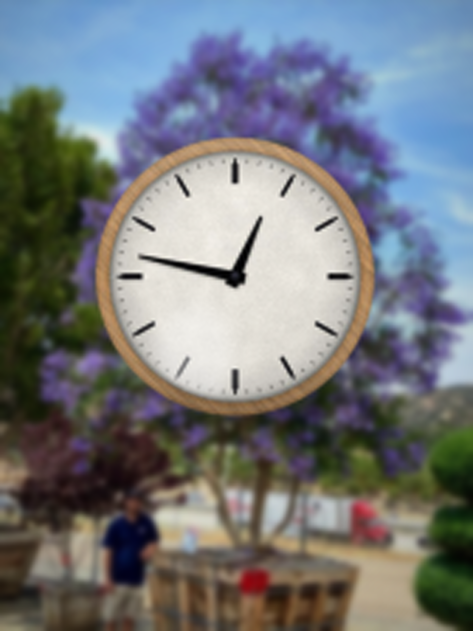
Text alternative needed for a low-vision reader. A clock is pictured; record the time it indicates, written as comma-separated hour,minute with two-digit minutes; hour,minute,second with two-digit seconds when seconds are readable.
12,47
